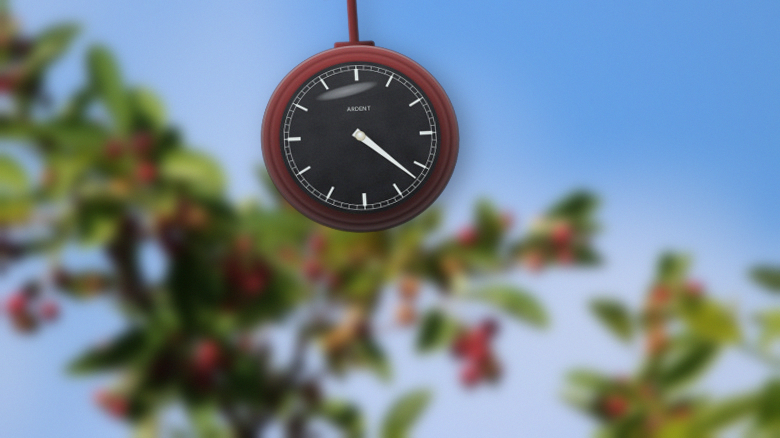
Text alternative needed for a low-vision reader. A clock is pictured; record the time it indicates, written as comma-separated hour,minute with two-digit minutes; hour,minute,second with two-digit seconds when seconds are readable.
4,22
